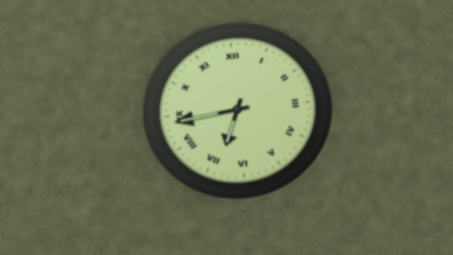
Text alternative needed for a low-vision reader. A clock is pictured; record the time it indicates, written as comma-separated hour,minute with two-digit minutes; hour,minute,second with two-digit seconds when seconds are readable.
6,44
